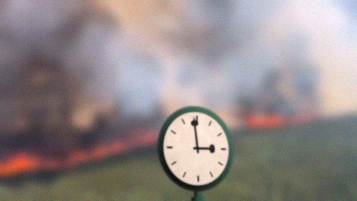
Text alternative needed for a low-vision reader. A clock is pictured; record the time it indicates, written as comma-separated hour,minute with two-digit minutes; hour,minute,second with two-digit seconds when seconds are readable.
2,59
